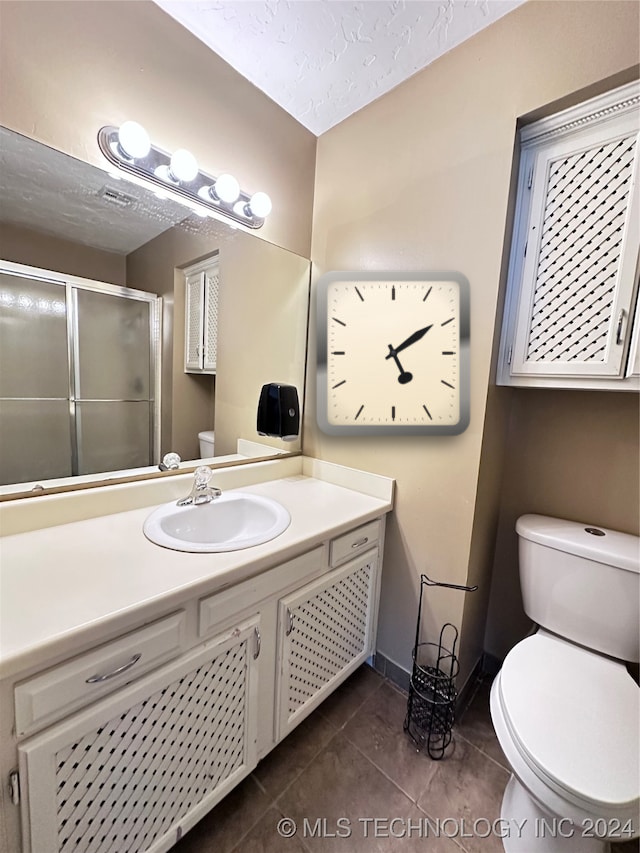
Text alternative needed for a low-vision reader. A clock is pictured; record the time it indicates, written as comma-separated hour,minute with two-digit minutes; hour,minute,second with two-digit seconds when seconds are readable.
5,09
